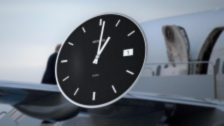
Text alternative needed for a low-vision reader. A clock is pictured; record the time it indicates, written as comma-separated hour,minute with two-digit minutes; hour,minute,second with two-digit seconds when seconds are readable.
1,01
